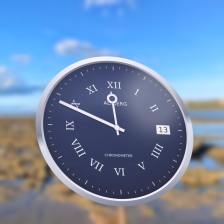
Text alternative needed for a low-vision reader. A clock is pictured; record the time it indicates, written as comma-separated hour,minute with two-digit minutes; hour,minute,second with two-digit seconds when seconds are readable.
11,49
